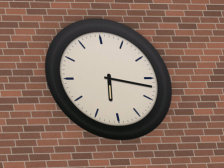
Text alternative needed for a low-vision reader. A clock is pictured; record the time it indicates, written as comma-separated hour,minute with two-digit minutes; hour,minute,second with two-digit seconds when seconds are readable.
6,17
